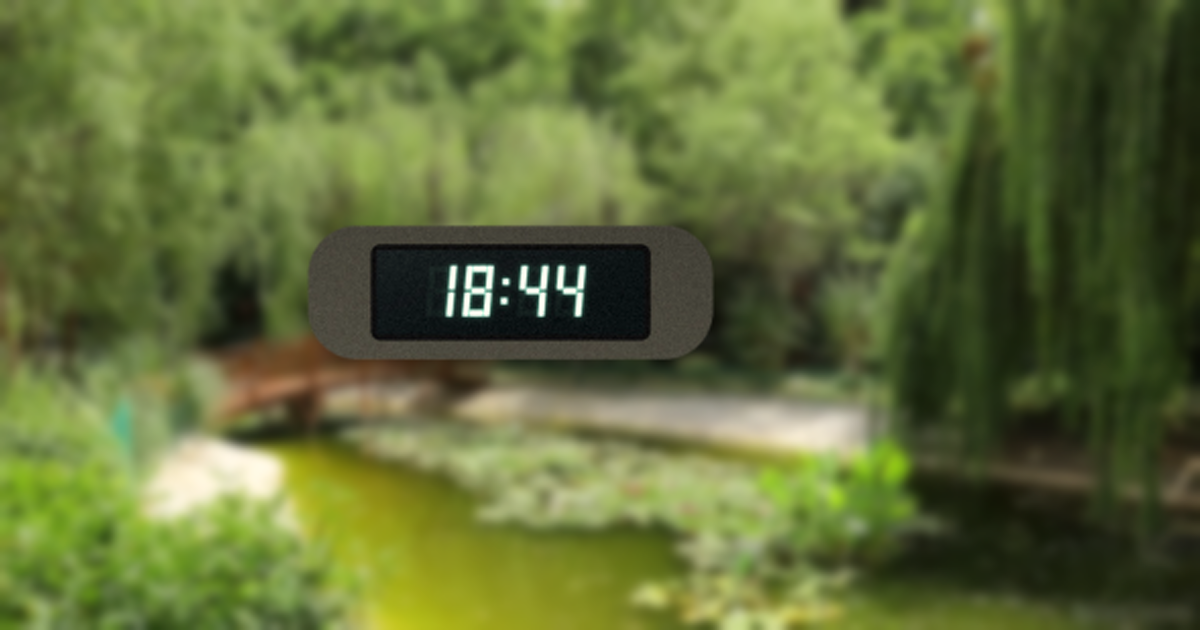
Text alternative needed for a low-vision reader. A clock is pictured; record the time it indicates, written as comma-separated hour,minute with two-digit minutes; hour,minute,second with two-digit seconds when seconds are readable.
18,44
